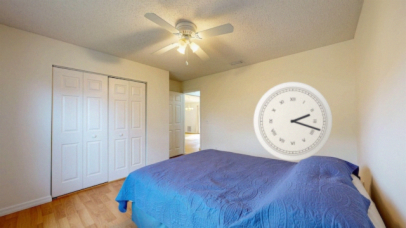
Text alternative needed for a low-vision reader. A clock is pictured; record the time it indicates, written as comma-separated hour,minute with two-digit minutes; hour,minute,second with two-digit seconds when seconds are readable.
2,18
